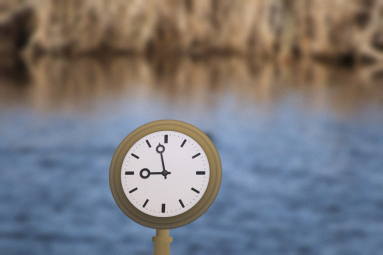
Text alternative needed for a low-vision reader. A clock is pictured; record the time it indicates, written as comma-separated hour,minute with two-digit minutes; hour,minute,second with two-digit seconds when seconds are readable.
8,58
